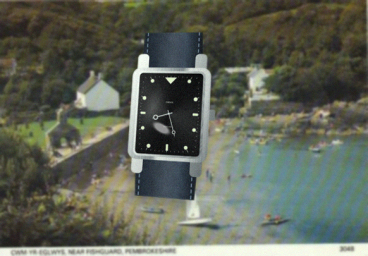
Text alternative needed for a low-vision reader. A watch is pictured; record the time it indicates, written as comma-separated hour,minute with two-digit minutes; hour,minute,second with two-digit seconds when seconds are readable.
8,27
